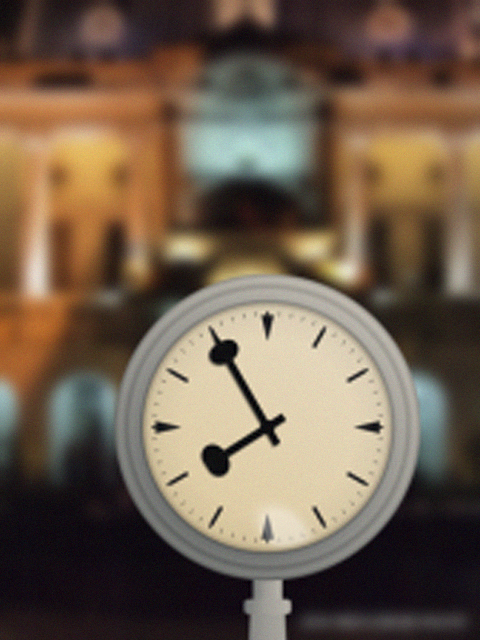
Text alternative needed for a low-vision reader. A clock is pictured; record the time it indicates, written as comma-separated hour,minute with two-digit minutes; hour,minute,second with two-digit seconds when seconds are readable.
7,55
